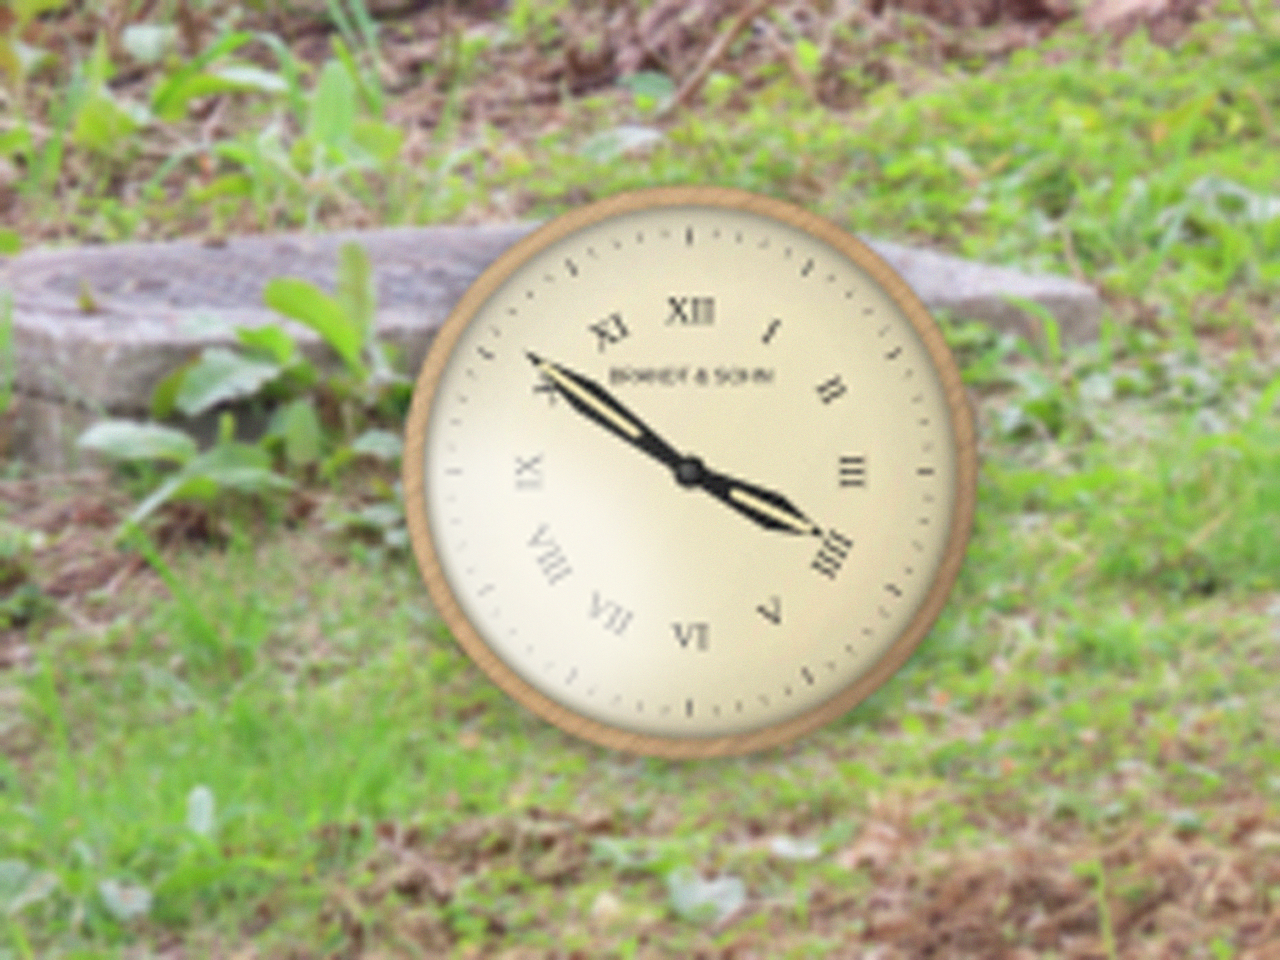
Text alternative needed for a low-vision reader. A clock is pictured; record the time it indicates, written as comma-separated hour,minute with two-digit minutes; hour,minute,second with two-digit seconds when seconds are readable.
3,51
